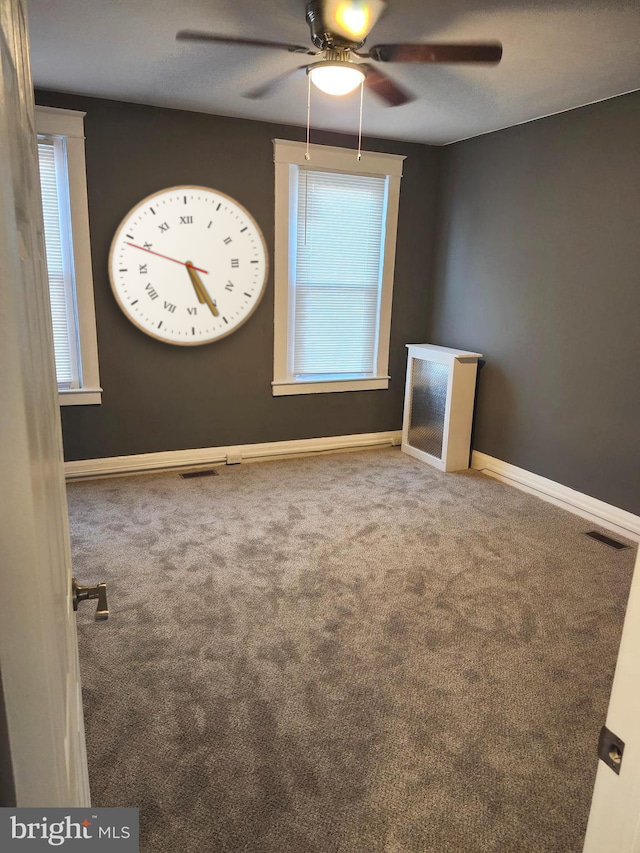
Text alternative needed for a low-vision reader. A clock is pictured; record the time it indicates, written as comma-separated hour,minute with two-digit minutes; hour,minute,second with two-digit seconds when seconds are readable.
5,25,49
